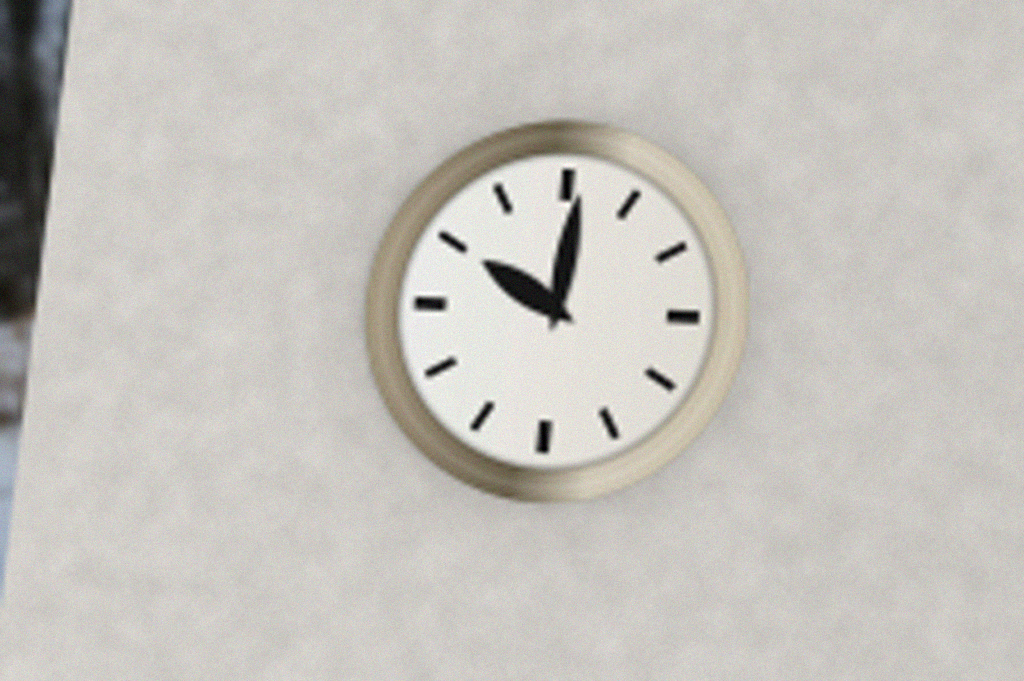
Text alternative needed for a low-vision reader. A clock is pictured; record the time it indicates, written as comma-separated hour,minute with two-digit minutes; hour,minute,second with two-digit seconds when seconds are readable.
10,01
